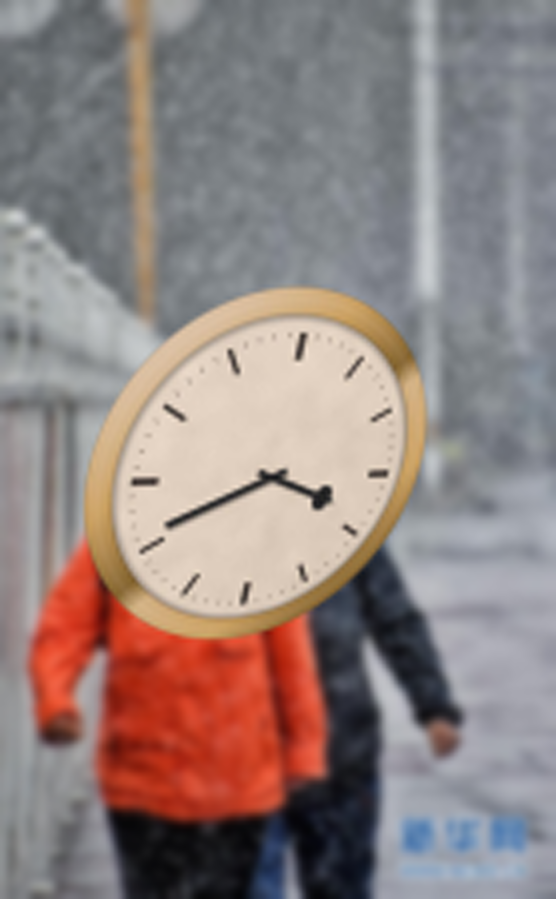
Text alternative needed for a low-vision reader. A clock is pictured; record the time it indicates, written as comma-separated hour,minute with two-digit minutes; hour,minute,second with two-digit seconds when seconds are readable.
3,41
